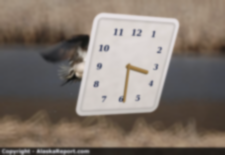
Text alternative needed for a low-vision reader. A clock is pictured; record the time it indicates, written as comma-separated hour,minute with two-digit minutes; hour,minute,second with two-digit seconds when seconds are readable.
3,29
